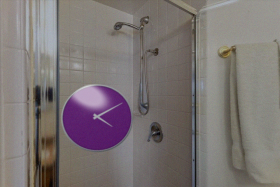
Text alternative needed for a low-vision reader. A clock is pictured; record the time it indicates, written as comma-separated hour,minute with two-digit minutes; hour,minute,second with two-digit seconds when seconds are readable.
4,10
